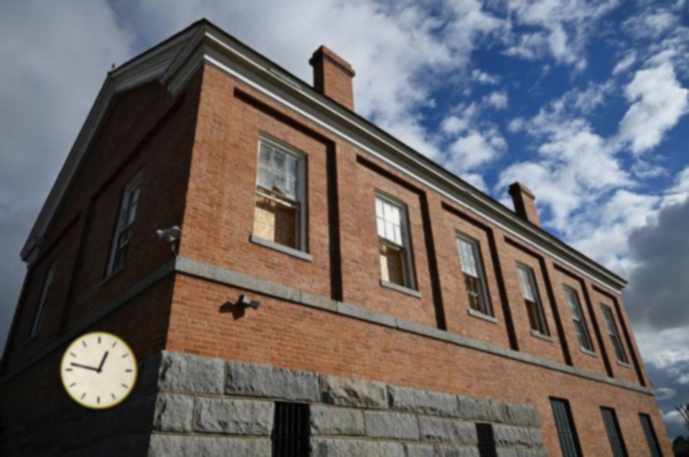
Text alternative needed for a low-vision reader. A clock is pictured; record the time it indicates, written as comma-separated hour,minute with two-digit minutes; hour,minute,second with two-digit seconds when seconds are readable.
12,47
